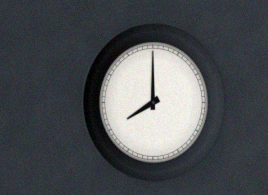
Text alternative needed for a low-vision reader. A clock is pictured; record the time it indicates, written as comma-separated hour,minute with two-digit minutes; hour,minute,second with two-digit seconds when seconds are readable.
8,00
